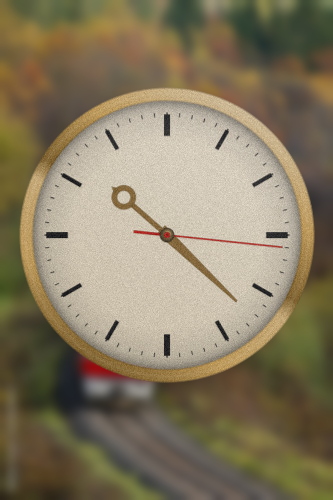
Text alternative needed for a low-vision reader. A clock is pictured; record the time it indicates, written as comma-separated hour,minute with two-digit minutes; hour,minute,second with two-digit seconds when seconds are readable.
10,22,16
